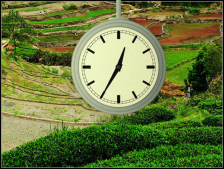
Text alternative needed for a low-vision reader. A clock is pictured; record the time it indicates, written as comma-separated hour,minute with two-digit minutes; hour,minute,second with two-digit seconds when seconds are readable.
12,35
